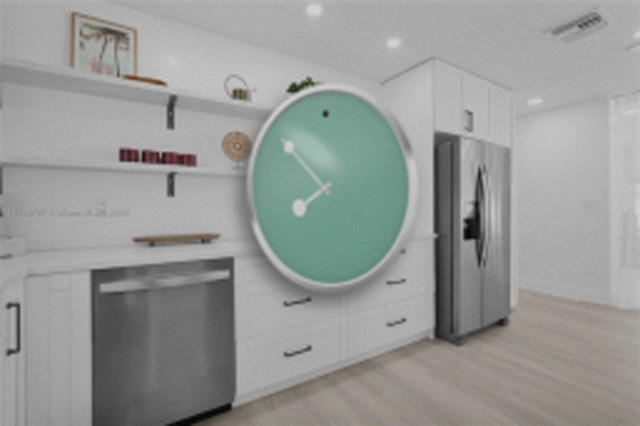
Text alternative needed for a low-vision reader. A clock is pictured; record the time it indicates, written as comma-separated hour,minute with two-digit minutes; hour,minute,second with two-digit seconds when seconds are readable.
7,52
